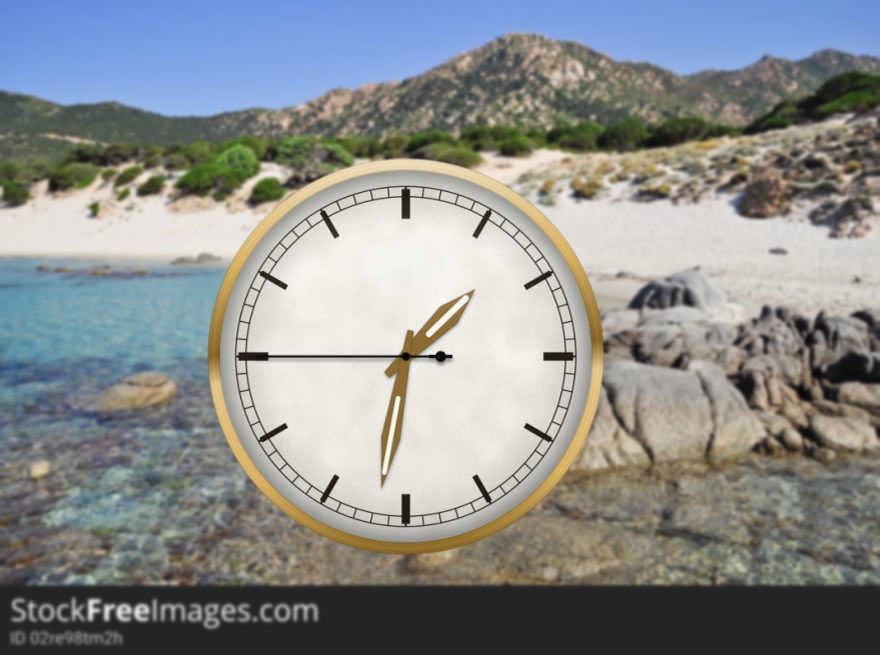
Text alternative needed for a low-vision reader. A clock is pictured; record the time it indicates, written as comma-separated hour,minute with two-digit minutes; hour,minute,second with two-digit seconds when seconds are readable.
1,31,45
